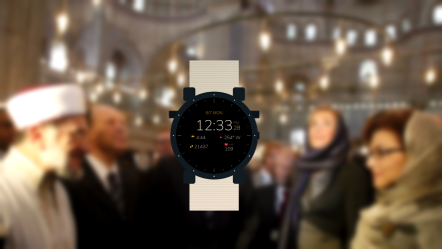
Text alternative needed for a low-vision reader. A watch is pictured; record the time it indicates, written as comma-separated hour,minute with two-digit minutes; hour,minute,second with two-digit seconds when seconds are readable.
12,33
